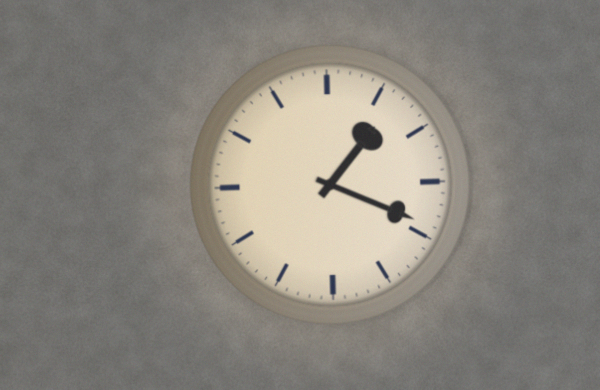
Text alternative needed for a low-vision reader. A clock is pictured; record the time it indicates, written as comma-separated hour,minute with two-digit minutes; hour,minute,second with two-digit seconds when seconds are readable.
1,19
